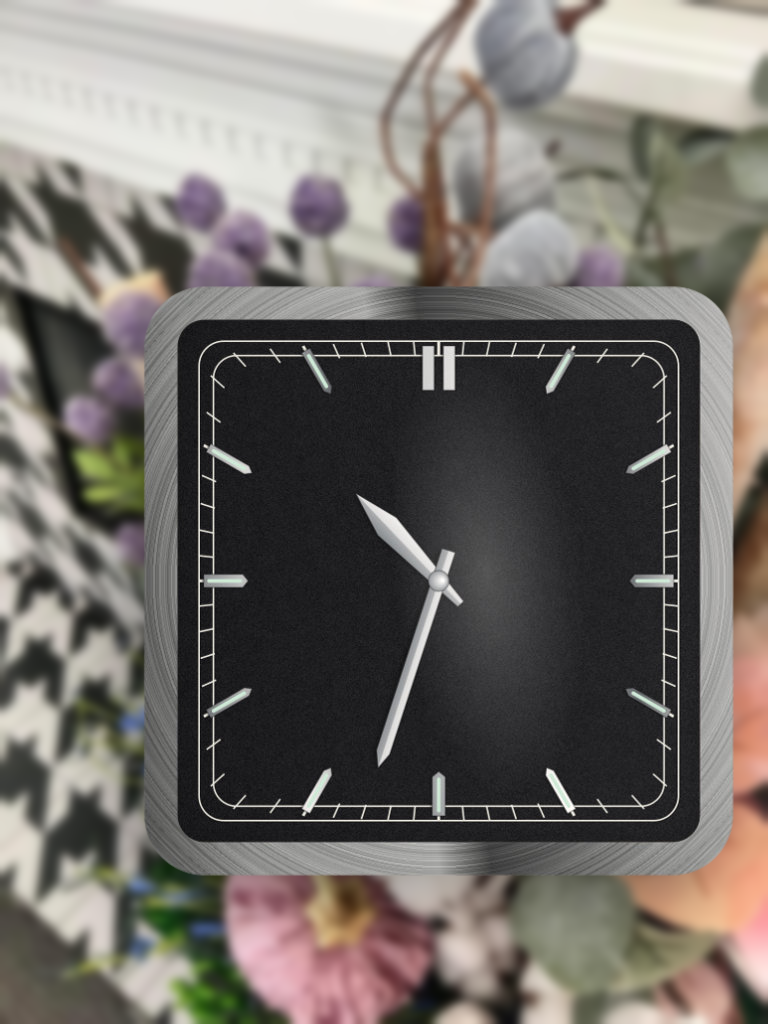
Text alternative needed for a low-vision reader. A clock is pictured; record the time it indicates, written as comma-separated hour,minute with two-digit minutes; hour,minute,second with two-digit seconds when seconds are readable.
10,33
